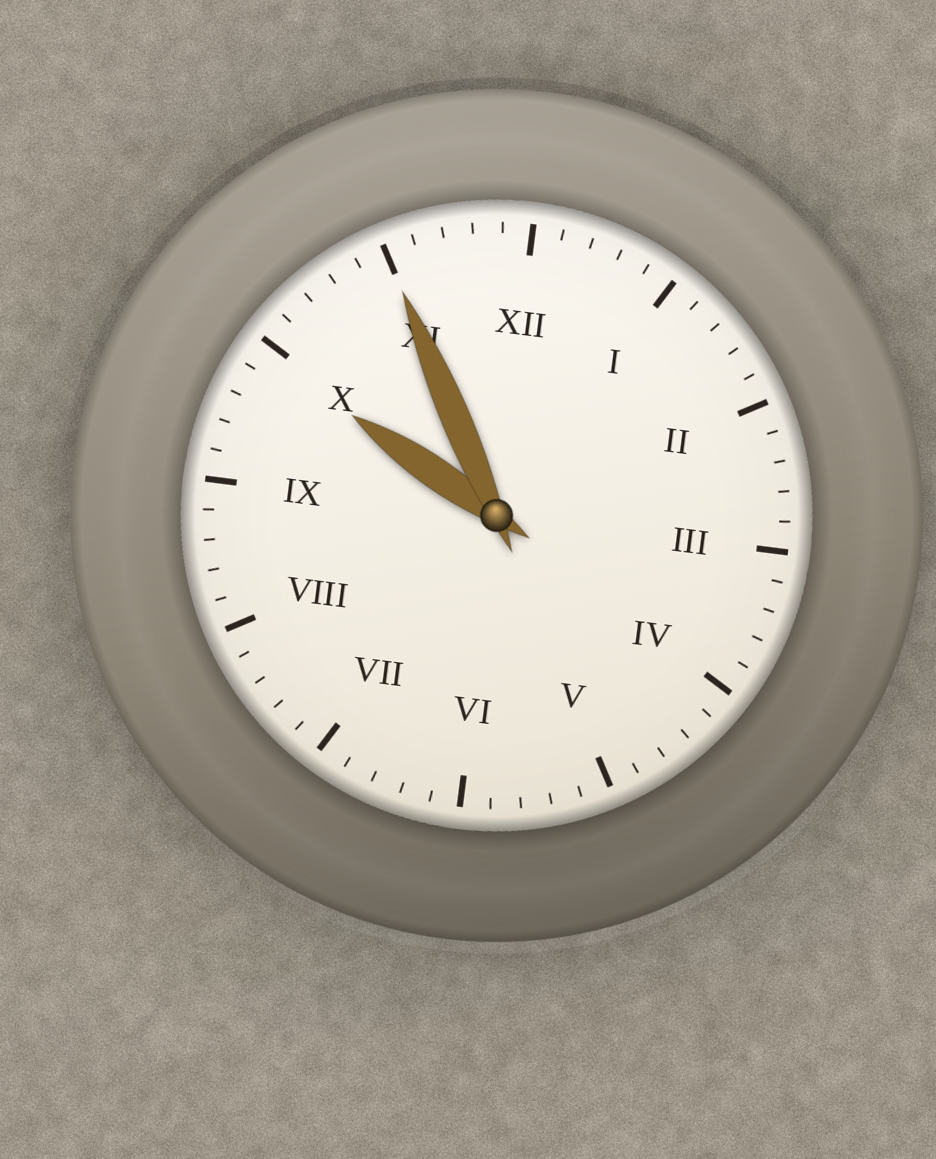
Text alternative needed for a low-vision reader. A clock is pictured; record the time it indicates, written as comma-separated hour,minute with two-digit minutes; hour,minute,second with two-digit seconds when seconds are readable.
9,55
